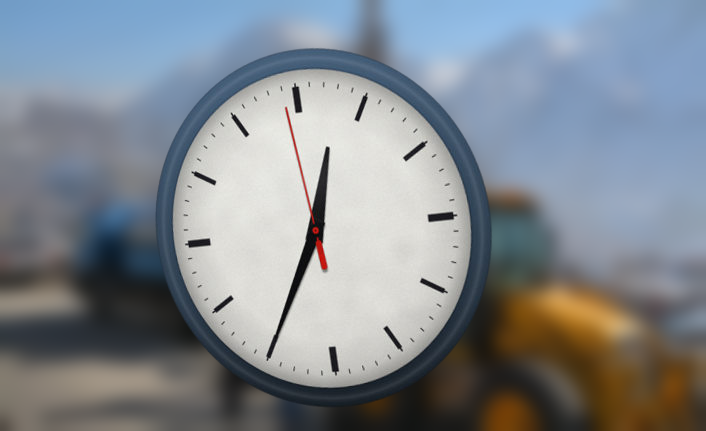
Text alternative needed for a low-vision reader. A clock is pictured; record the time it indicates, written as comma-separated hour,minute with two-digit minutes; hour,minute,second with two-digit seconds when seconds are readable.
12,34,59
